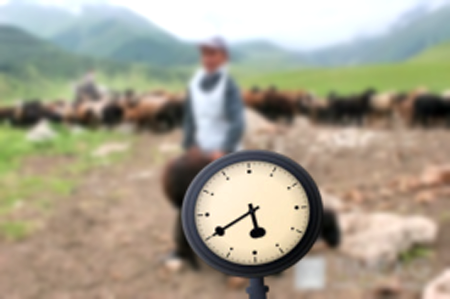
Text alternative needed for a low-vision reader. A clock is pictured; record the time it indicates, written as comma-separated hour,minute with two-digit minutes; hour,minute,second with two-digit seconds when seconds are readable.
5,40
